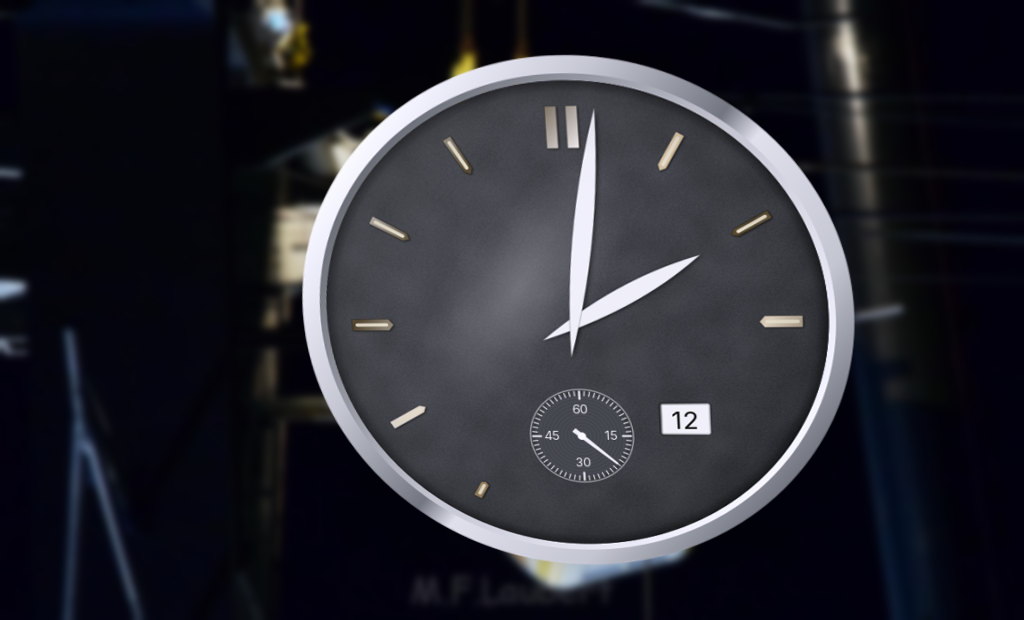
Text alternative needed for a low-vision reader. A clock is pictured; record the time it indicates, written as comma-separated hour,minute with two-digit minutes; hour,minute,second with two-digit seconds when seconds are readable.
2,01,22
